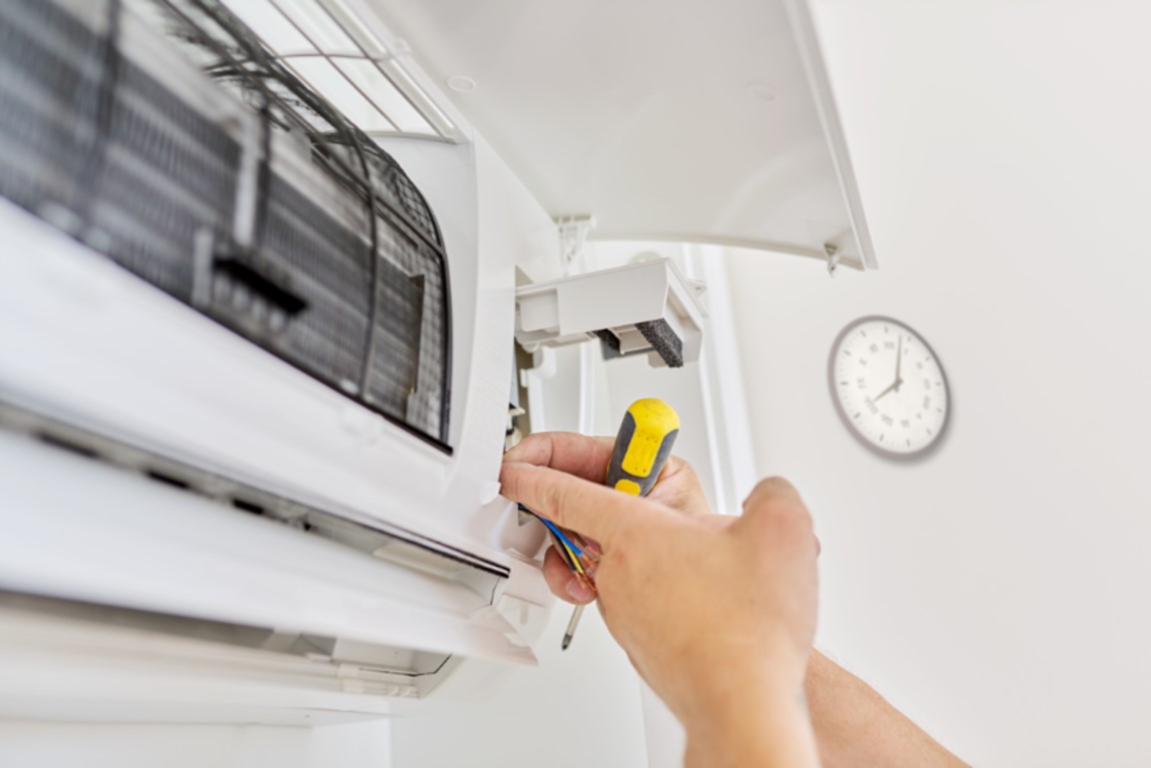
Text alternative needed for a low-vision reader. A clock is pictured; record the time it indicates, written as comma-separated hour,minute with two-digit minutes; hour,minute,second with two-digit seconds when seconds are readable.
8,03
